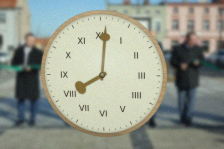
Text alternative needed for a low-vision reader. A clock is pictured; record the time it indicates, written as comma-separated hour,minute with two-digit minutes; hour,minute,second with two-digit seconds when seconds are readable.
8,01
